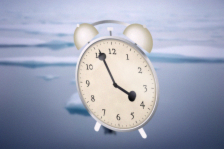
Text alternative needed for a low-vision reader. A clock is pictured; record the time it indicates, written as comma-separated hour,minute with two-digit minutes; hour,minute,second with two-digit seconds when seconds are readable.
3,56
